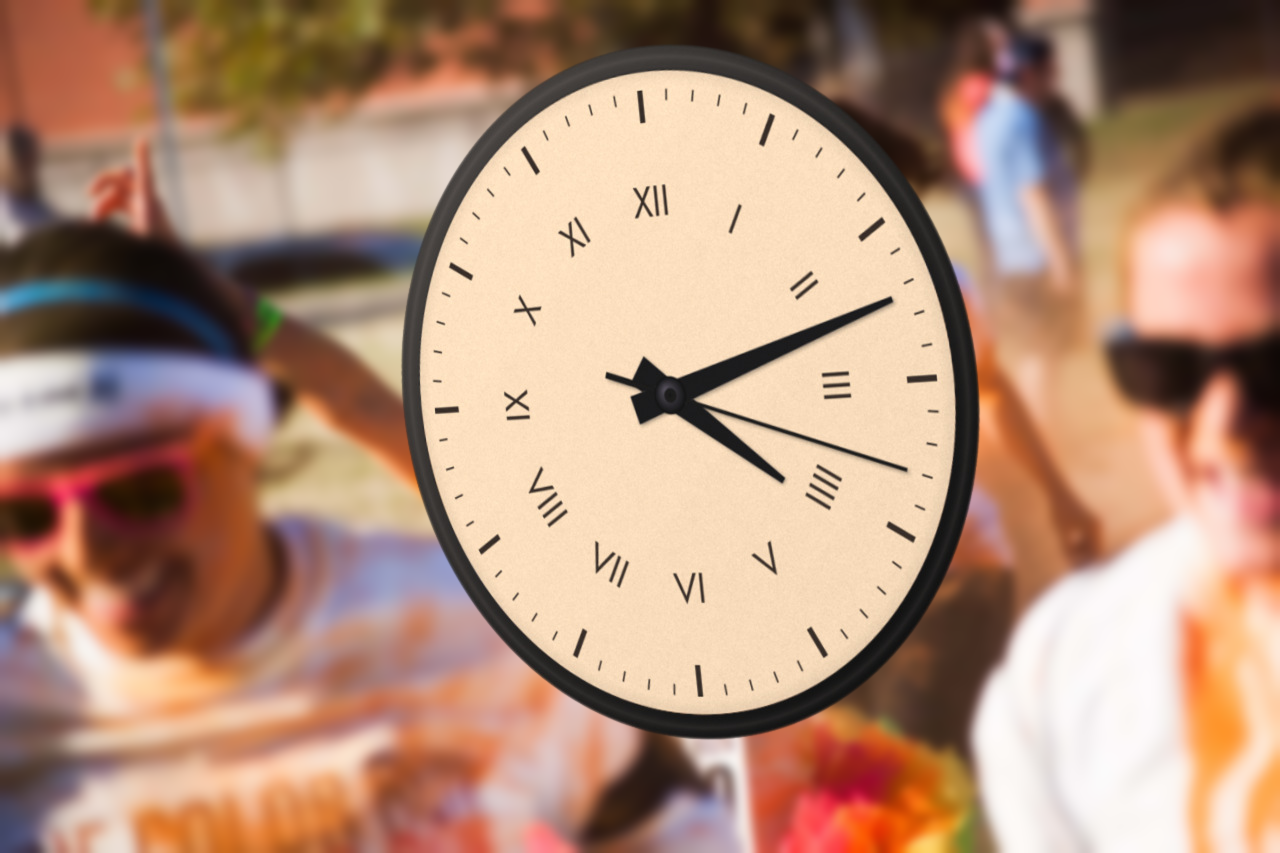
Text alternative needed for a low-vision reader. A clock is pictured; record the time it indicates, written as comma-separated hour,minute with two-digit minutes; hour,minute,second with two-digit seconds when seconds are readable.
4,12,18
